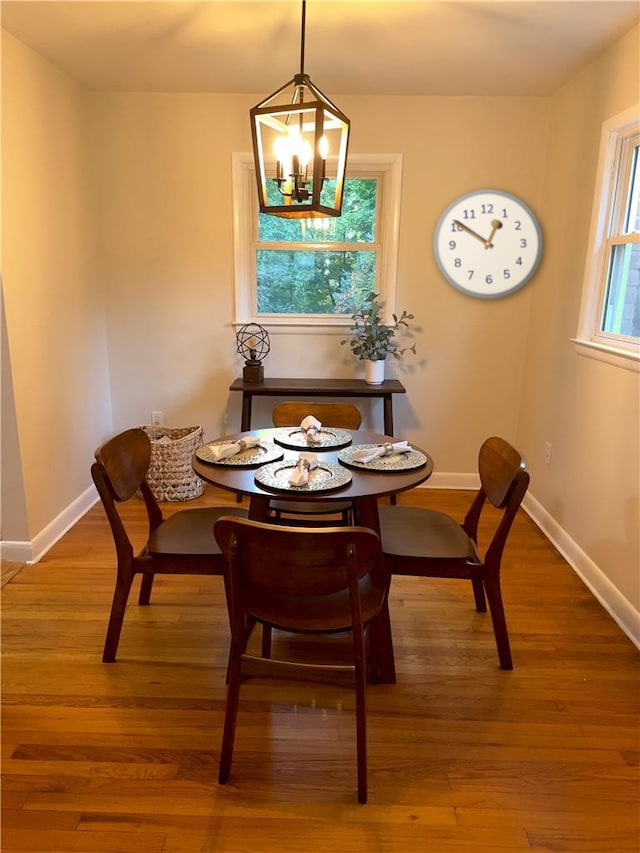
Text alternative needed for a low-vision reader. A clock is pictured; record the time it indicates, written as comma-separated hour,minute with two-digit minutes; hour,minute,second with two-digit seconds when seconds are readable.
12,51
